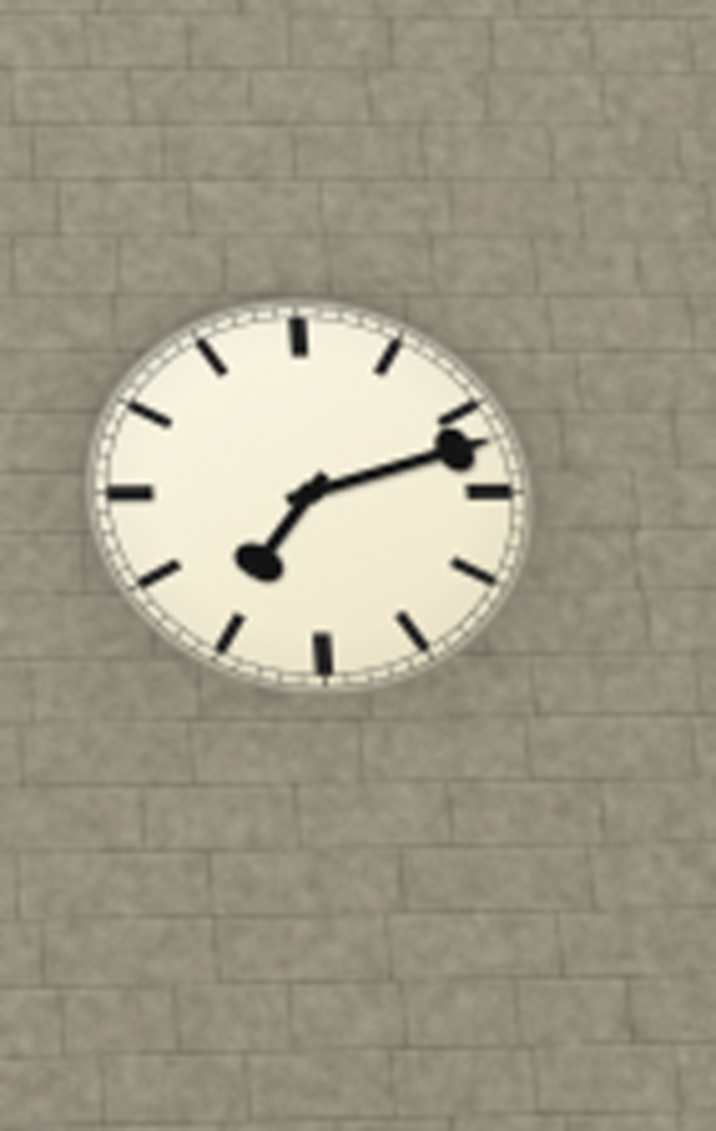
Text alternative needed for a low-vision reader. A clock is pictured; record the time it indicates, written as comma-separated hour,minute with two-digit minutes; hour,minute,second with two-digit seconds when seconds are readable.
7,12
